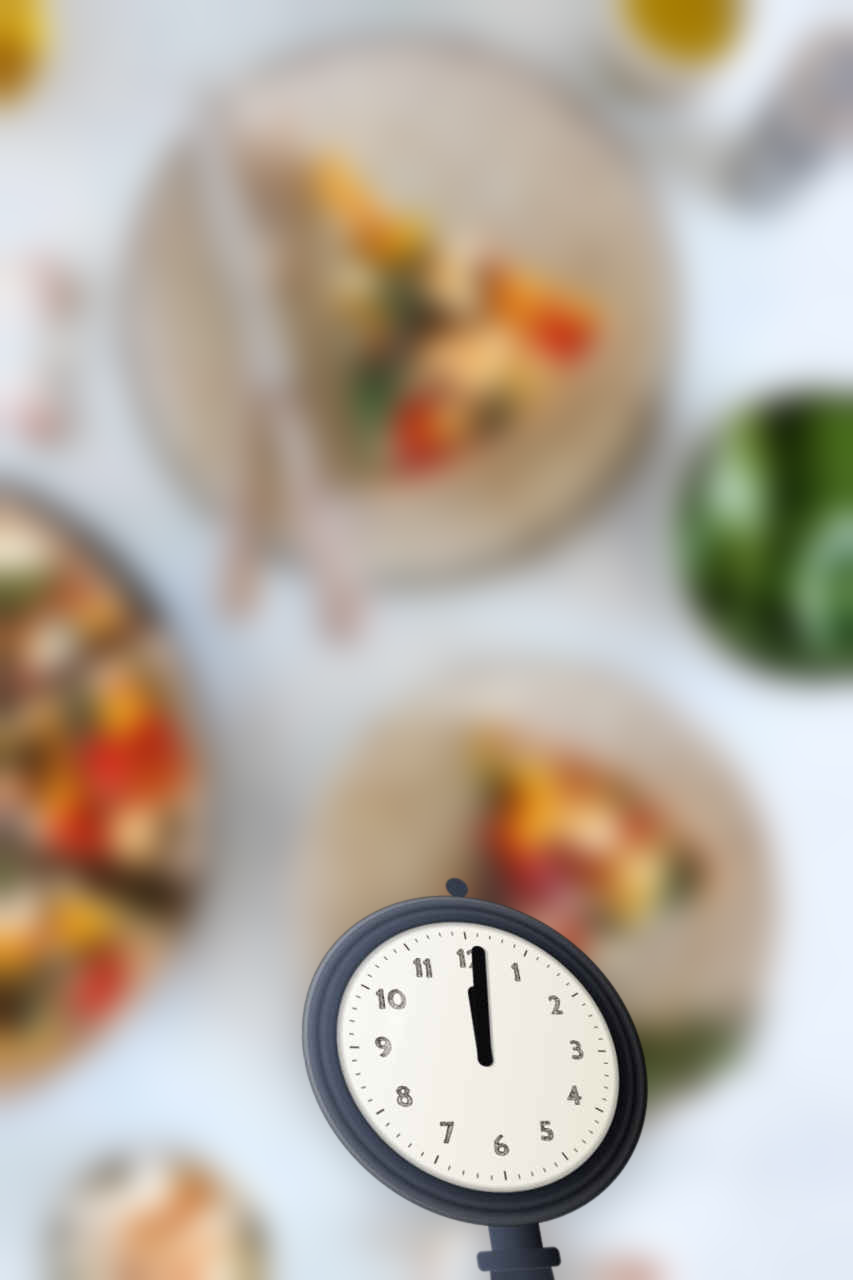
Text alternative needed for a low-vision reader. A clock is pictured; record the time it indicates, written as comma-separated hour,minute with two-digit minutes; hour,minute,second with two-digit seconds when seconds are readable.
12,01
